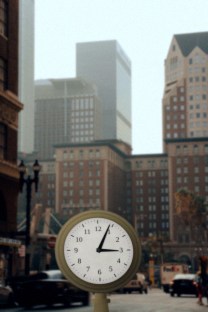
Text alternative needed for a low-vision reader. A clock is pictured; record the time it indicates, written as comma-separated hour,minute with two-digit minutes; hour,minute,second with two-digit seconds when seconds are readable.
3,04
